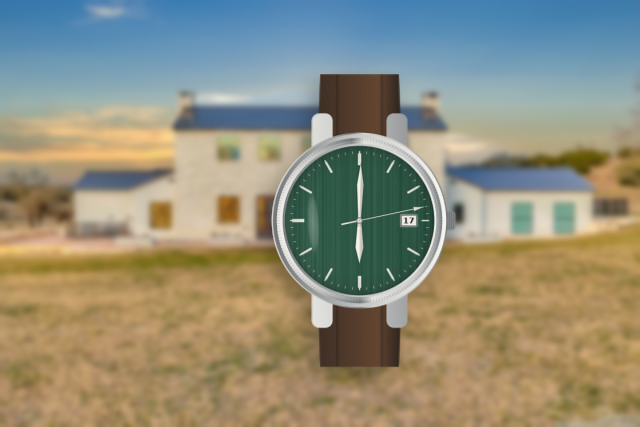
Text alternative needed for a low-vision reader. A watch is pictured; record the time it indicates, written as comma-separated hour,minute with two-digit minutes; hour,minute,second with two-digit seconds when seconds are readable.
6,00,13
